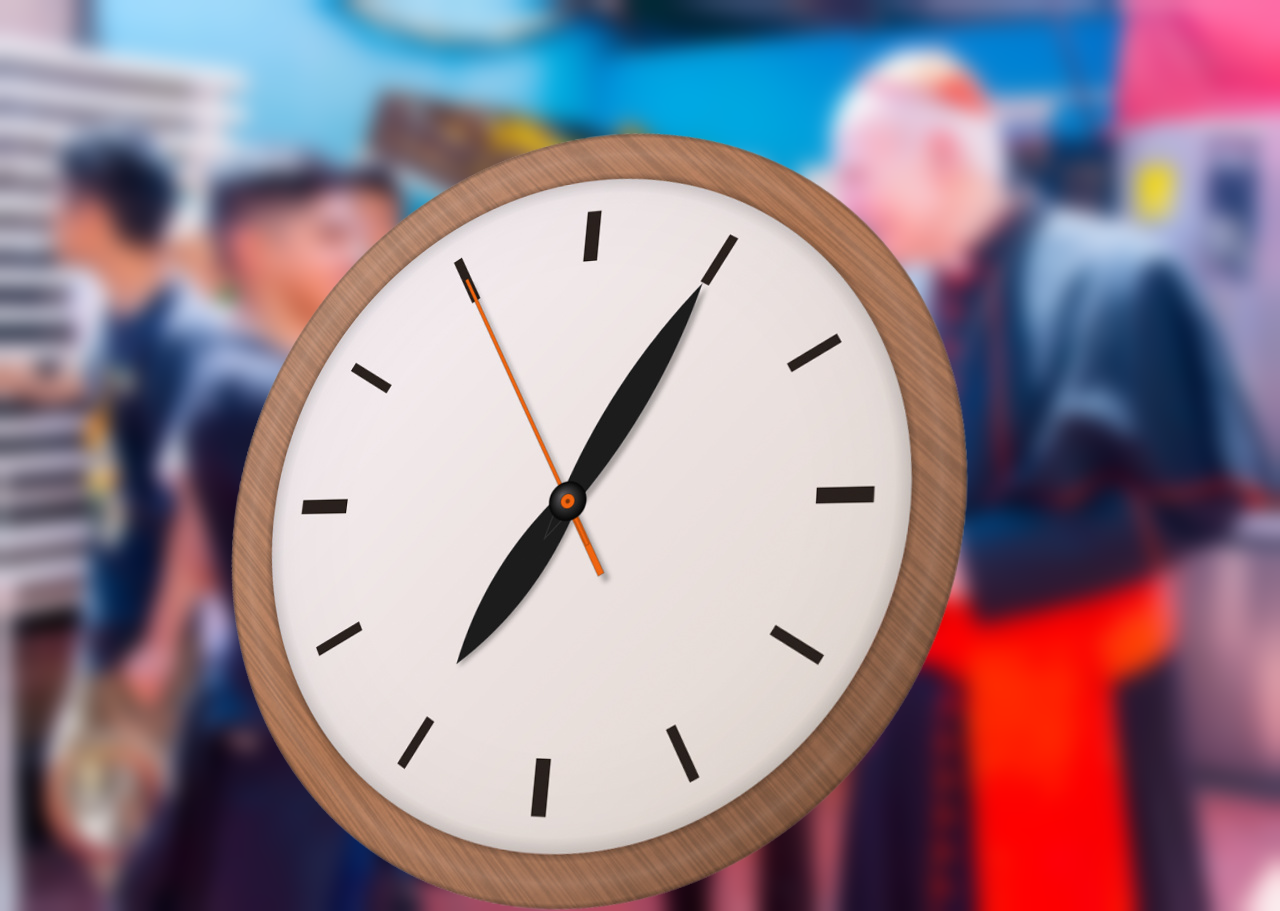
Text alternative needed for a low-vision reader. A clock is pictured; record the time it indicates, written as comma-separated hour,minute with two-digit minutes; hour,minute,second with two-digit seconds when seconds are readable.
7,04,55
